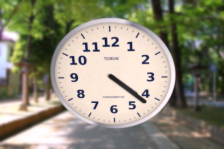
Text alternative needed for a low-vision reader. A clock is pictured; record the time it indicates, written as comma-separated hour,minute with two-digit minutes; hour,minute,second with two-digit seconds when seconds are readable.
4,22
